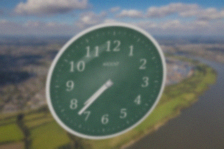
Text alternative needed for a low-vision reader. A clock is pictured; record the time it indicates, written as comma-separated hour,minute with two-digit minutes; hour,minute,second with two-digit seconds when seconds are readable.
7,37
